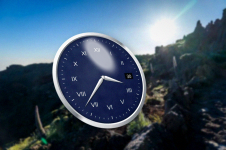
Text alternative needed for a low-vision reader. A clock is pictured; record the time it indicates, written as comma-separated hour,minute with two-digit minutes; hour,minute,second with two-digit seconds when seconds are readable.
3,37
